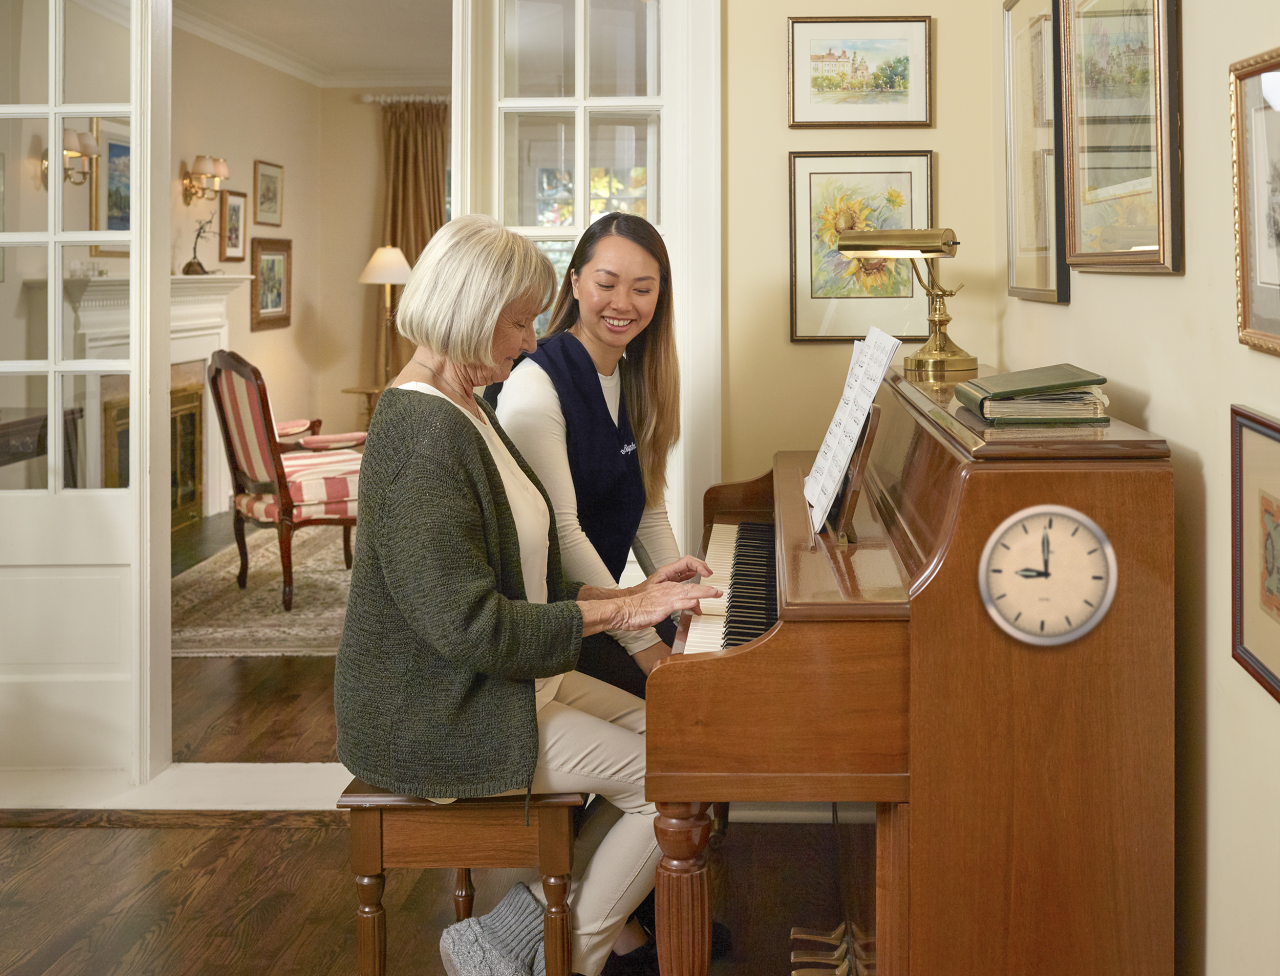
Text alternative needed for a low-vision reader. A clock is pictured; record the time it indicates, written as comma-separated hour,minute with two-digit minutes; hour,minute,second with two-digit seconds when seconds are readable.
8,59
